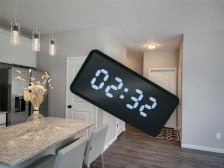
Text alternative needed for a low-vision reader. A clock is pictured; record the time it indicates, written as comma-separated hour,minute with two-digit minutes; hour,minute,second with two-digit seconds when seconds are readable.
2,32
